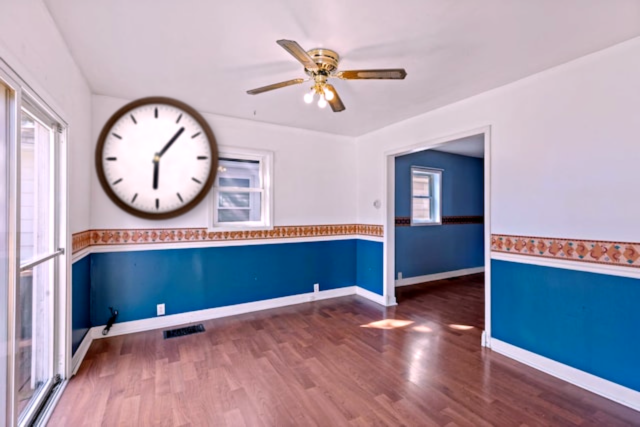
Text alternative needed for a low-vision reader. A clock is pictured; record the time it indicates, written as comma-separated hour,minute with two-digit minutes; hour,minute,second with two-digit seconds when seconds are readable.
6,07
